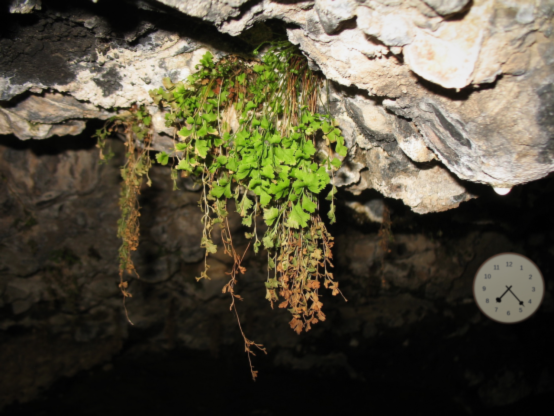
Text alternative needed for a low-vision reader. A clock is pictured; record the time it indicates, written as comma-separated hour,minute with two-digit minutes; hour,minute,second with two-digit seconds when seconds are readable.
7,23
